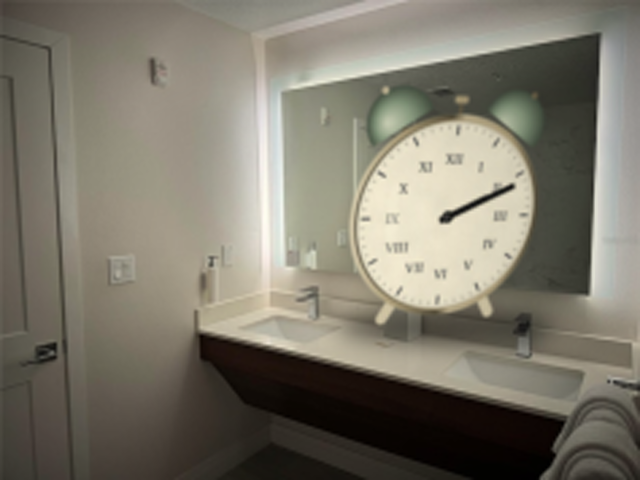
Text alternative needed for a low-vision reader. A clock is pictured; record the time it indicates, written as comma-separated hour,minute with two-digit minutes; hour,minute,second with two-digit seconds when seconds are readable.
2,11
